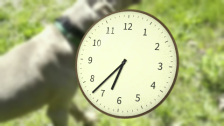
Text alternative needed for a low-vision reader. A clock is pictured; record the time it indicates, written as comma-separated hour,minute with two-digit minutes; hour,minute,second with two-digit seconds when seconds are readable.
6,37
